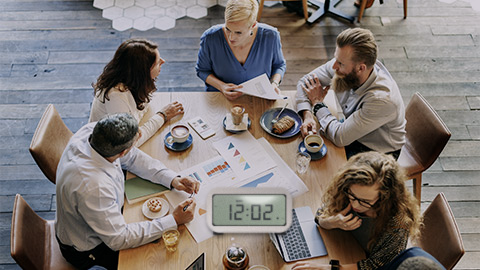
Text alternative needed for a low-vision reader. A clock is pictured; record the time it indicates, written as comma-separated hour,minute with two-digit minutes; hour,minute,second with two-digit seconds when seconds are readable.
12,02
